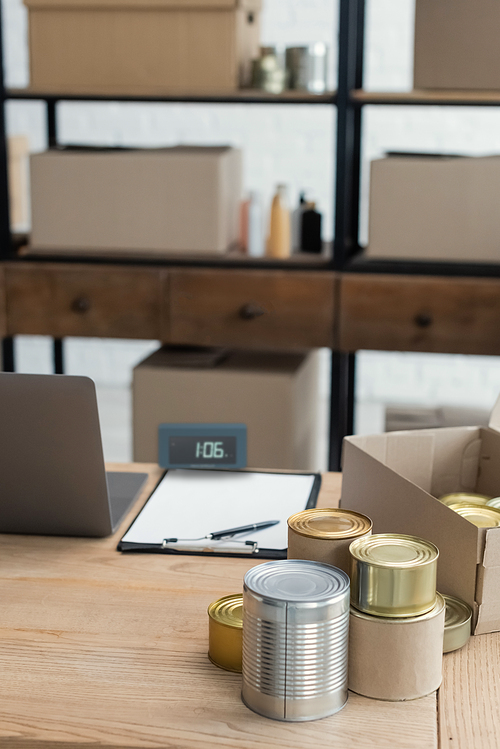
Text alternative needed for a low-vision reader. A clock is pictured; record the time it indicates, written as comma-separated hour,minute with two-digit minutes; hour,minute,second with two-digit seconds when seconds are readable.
1,06
